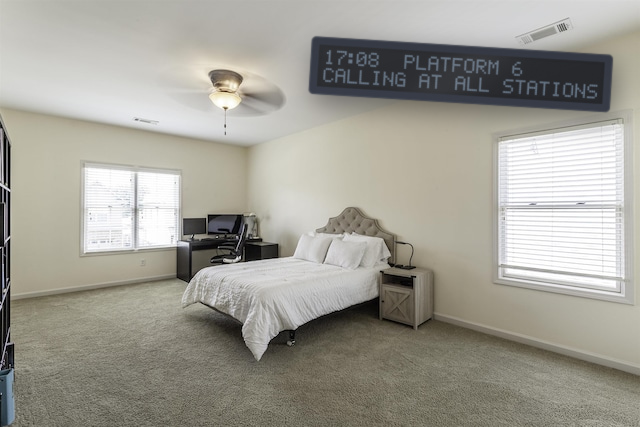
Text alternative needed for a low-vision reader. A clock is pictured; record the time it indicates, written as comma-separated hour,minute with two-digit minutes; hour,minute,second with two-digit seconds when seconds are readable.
17,08
